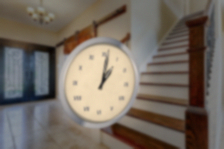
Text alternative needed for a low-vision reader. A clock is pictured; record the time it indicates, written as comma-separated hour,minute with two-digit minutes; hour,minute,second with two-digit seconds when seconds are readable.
1,01
